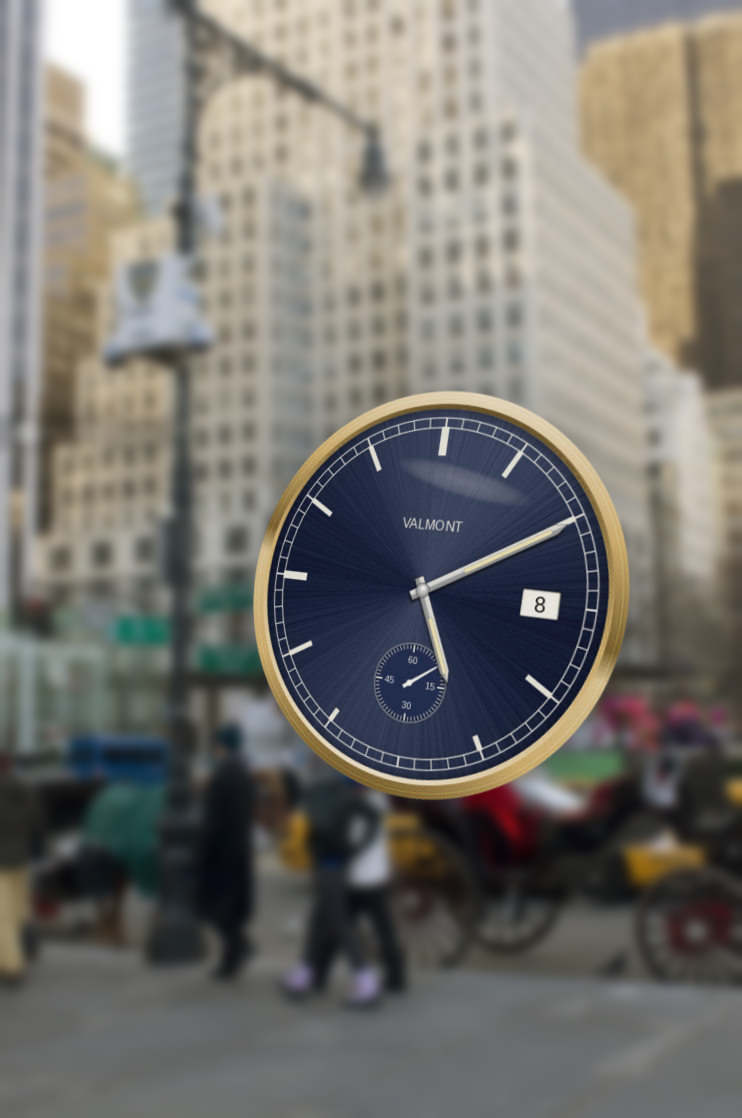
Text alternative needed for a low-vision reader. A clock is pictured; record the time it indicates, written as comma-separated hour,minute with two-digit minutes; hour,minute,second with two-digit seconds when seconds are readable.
5,10,09
